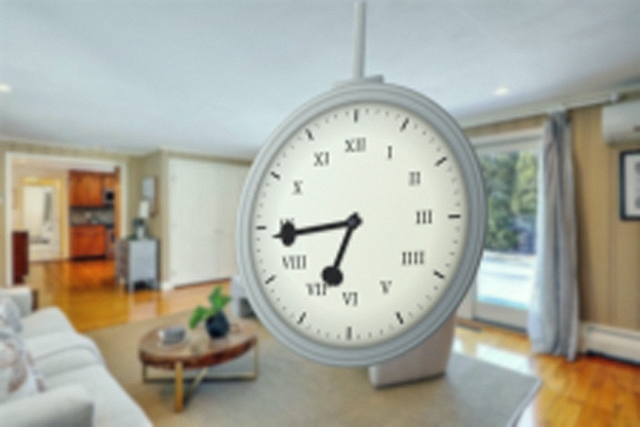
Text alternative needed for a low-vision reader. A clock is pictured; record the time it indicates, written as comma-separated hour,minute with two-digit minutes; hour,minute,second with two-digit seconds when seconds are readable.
6,44
